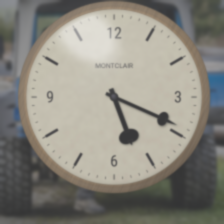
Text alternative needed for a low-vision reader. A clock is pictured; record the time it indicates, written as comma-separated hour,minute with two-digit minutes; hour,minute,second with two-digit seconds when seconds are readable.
5,19
